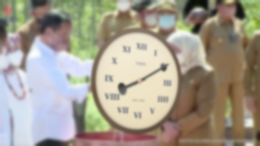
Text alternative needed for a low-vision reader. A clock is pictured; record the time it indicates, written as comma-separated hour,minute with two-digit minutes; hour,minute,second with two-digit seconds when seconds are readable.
8,10
